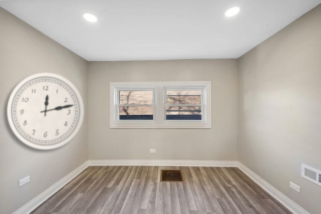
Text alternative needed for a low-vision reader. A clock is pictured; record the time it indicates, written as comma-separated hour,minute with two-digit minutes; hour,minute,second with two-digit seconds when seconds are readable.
12,13
